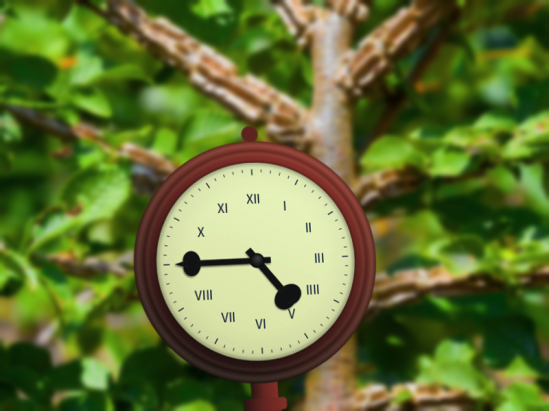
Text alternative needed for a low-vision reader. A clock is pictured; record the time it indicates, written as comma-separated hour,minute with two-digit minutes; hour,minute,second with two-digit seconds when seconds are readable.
4,45
